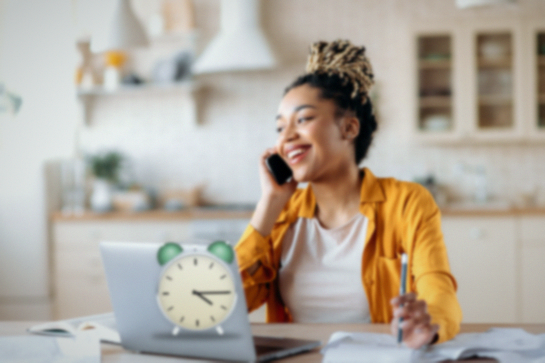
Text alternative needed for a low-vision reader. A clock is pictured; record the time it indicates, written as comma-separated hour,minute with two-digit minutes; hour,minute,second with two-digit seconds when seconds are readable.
4,15
